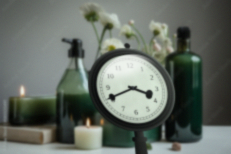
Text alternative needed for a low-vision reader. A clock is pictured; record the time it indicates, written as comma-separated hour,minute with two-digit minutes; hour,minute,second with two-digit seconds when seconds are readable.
3,41
